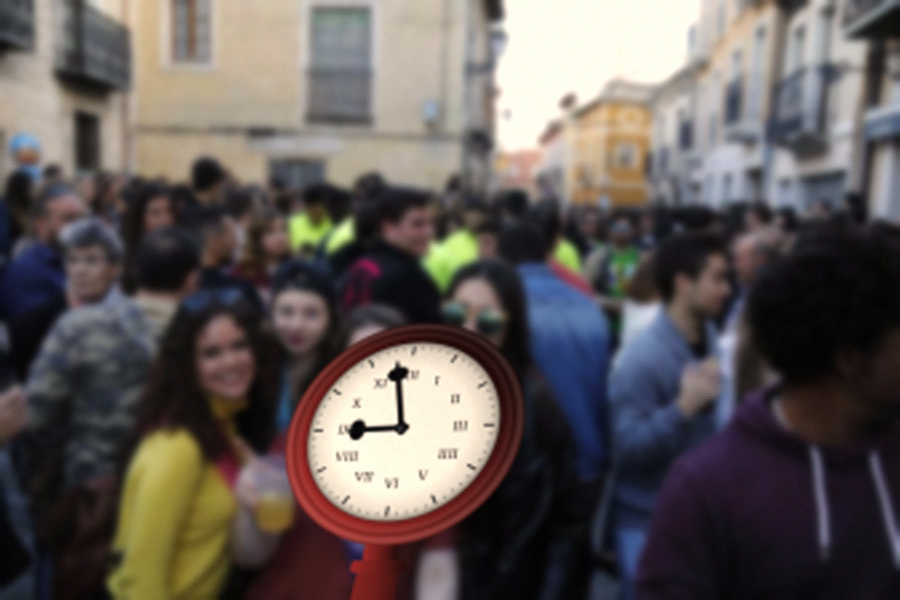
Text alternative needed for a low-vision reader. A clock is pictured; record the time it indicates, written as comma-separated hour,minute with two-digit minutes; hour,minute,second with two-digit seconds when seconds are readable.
8,58
